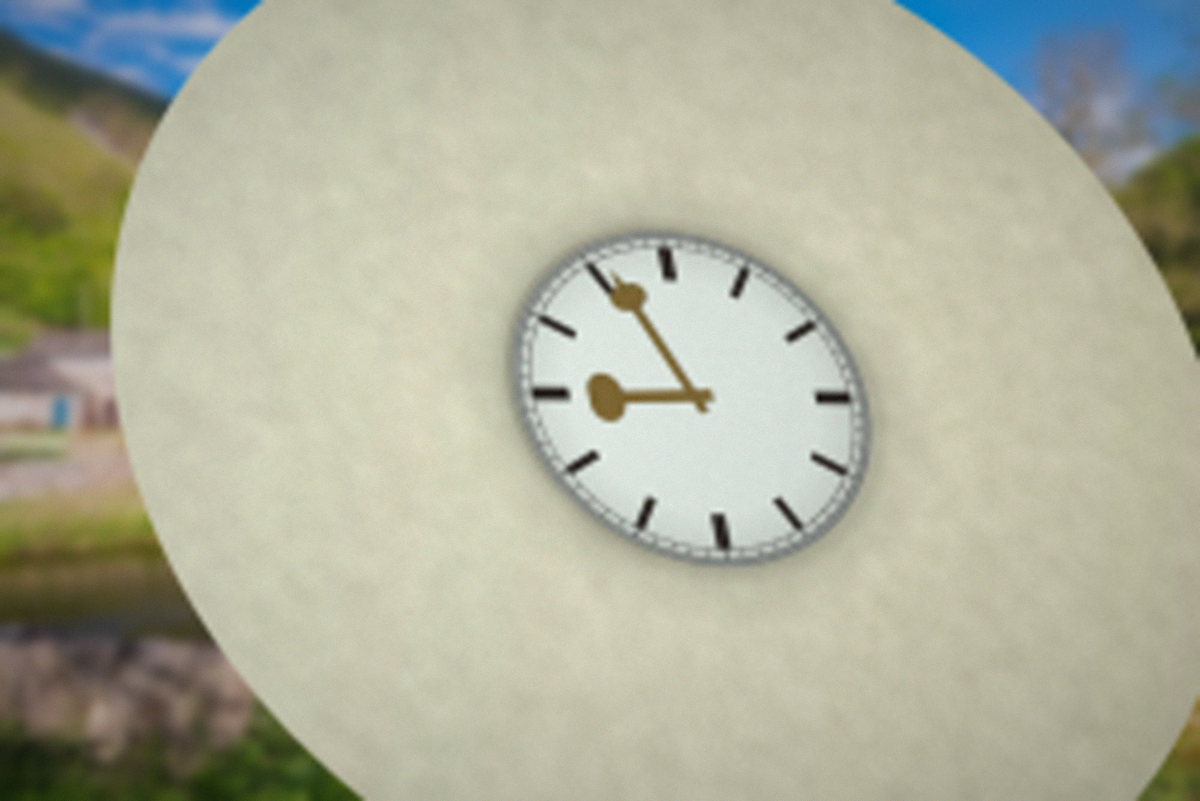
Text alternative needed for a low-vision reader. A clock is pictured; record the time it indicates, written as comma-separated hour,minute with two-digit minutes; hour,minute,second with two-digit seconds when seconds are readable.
8,56
